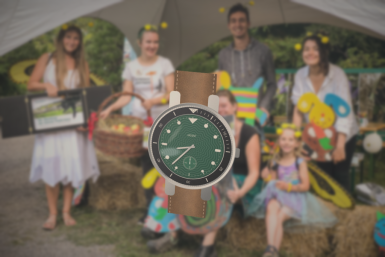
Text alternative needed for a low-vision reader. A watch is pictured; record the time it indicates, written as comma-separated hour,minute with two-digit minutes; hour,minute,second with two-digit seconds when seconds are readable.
8,37
